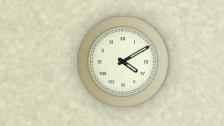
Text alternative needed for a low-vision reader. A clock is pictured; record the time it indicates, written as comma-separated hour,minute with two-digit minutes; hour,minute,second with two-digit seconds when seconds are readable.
4,10
